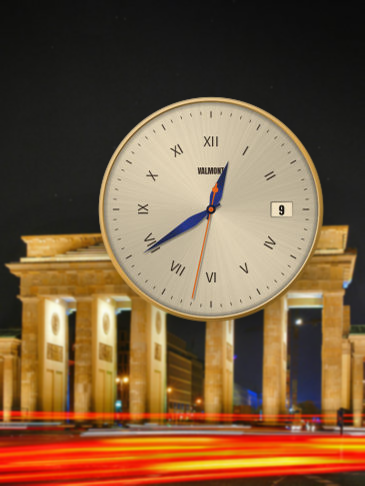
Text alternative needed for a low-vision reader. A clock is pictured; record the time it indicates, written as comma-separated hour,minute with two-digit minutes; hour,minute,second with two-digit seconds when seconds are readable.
12,39,32
